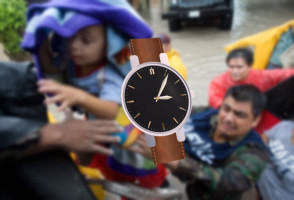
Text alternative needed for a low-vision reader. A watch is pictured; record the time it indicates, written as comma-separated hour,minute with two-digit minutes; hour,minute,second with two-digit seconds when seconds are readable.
3,06
